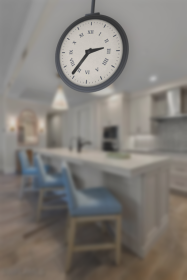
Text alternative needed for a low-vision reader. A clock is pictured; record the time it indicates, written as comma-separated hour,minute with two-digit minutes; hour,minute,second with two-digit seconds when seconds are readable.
2,36
